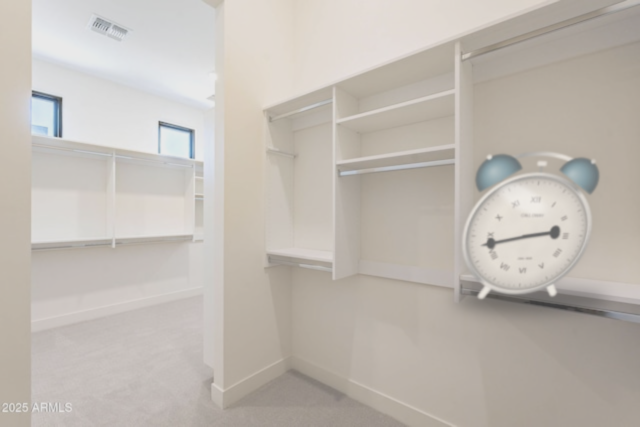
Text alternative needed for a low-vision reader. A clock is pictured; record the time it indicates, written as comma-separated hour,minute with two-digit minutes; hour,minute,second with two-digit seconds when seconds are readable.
2,43
